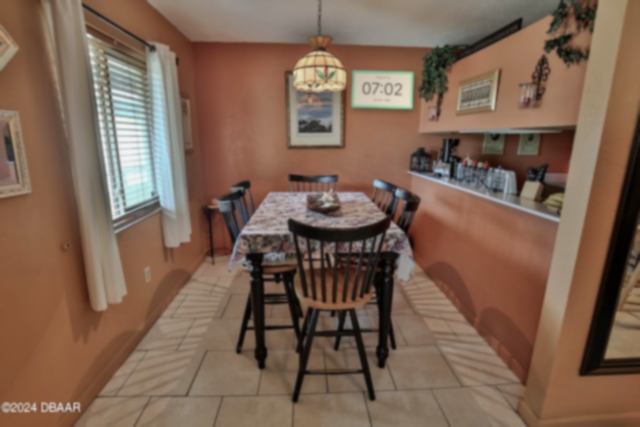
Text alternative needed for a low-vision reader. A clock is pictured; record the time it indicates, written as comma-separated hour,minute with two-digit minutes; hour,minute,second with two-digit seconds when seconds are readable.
7,02
